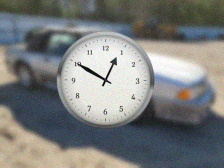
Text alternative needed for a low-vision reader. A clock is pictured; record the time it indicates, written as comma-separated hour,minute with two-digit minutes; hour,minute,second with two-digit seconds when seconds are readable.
12,50
